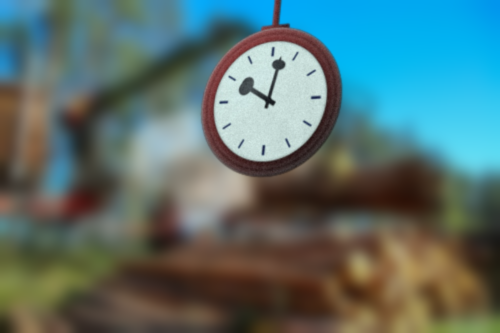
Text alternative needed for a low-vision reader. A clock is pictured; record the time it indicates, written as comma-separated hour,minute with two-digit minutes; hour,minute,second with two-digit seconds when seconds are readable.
10,02
